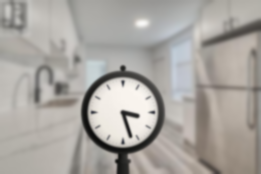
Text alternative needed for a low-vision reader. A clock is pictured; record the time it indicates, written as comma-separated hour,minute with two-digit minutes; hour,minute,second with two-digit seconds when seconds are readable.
3,27
